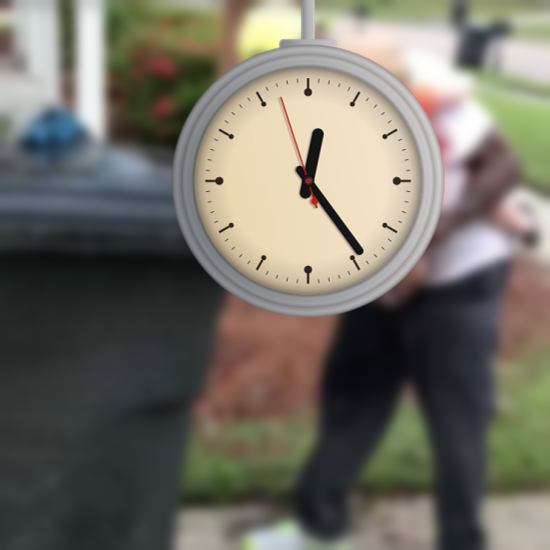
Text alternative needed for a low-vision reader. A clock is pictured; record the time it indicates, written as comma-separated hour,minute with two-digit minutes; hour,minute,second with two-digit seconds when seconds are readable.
12,23,57
